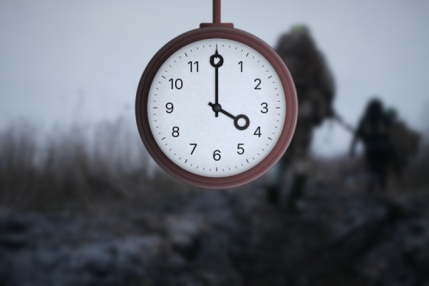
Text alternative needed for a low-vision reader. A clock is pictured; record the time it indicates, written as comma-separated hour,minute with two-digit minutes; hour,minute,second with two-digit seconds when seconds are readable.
4,00
